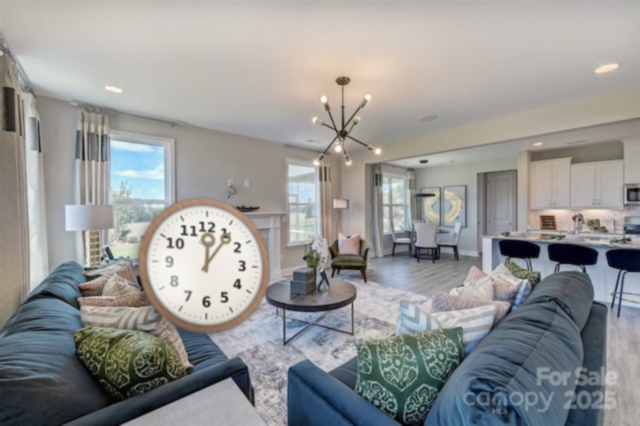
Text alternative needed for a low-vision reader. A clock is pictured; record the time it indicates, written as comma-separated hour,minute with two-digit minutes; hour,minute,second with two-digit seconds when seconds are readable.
12,06
